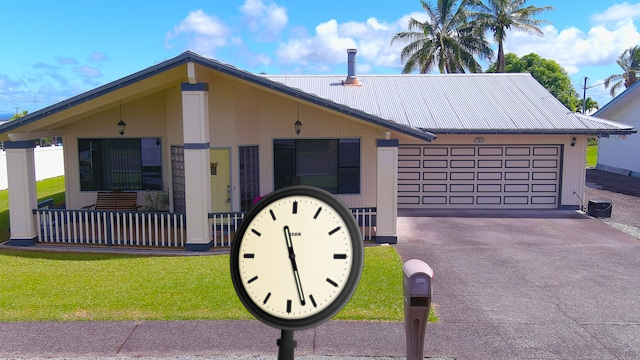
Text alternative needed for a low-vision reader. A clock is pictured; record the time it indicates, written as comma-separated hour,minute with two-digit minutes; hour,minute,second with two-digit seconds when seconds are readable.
11,27
